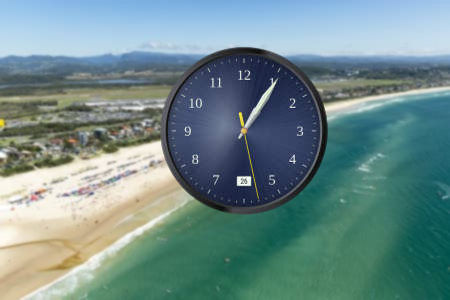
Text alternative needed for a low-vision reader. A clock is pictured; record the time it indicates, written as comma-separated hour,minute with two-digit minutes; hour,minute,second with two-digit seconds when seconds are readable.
1,05,28
